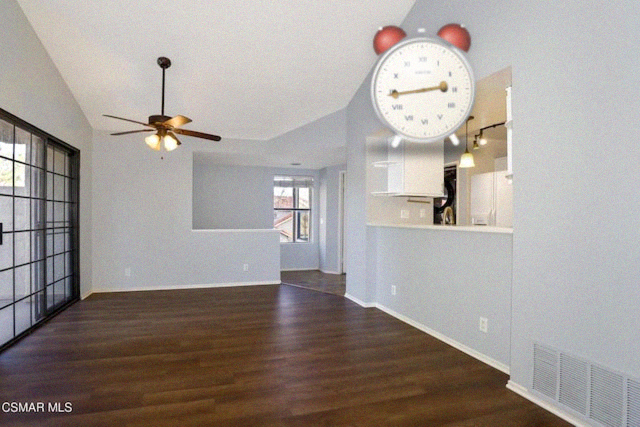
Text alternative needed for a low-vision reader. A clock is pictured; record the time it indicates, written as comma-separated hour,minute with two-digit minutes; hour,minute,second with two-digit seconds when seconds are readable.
2,44
